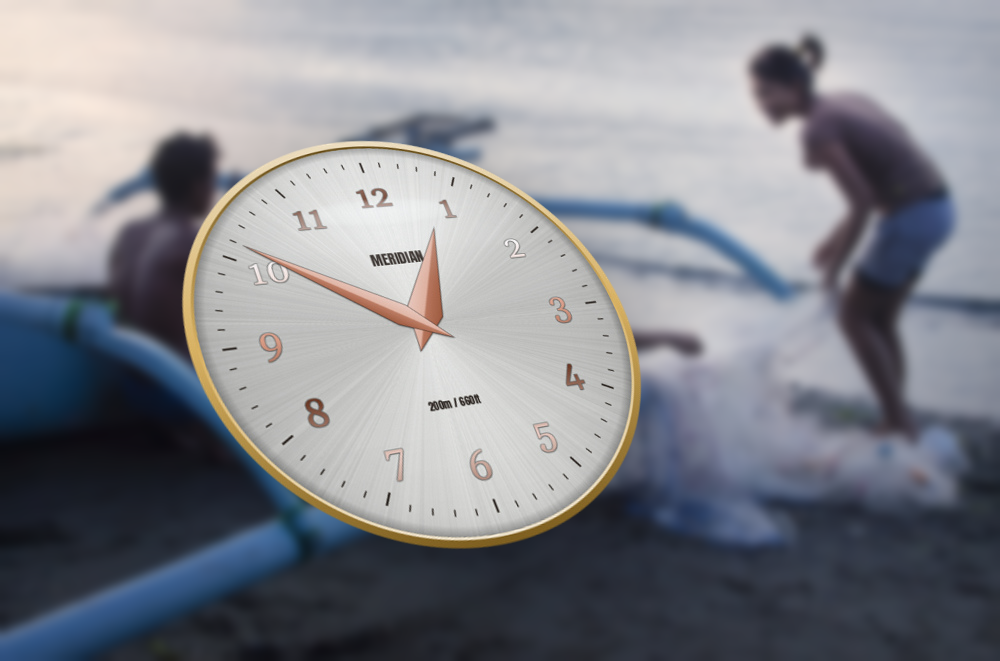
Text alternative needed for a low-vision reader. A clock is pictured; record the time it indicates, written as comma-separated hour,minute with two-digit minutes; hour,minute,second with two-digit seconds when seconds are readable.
12,51
